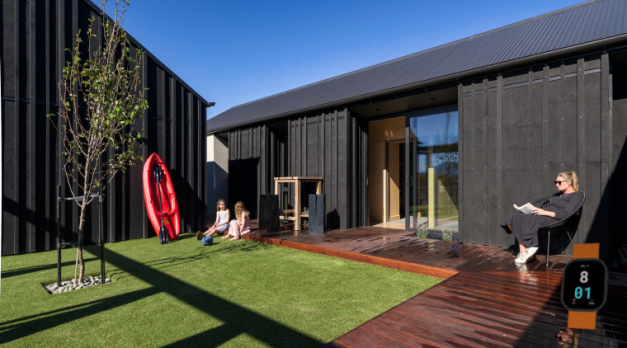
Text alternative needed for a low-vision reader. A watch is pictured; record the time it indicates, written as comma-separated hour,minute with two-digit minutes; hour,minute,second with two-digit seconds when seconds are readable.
8,01
